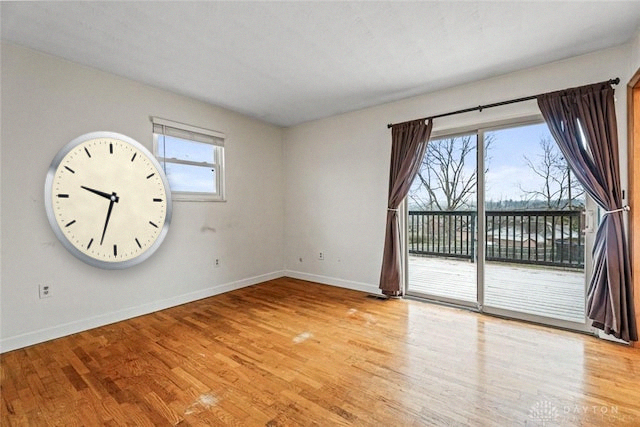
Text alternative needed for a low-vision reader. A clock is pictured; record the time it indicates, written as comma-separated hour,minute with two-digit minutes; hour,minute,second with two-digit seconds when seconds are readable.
9,33
